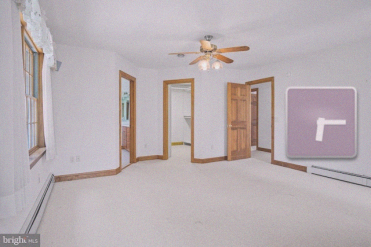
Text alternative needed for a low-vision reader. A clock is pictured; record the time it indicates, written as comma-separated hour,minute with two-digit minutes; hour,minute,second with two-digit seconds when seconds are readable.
6,15
